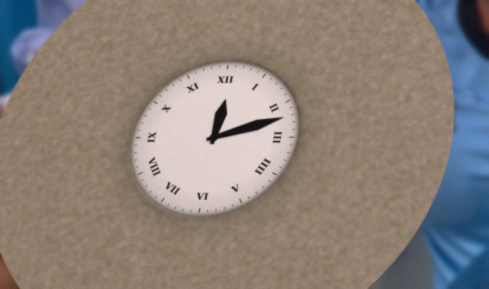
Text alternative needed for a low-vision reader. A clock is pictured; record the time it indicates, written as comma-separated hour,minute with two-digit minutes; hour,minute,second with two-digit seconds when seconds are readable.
12,12
